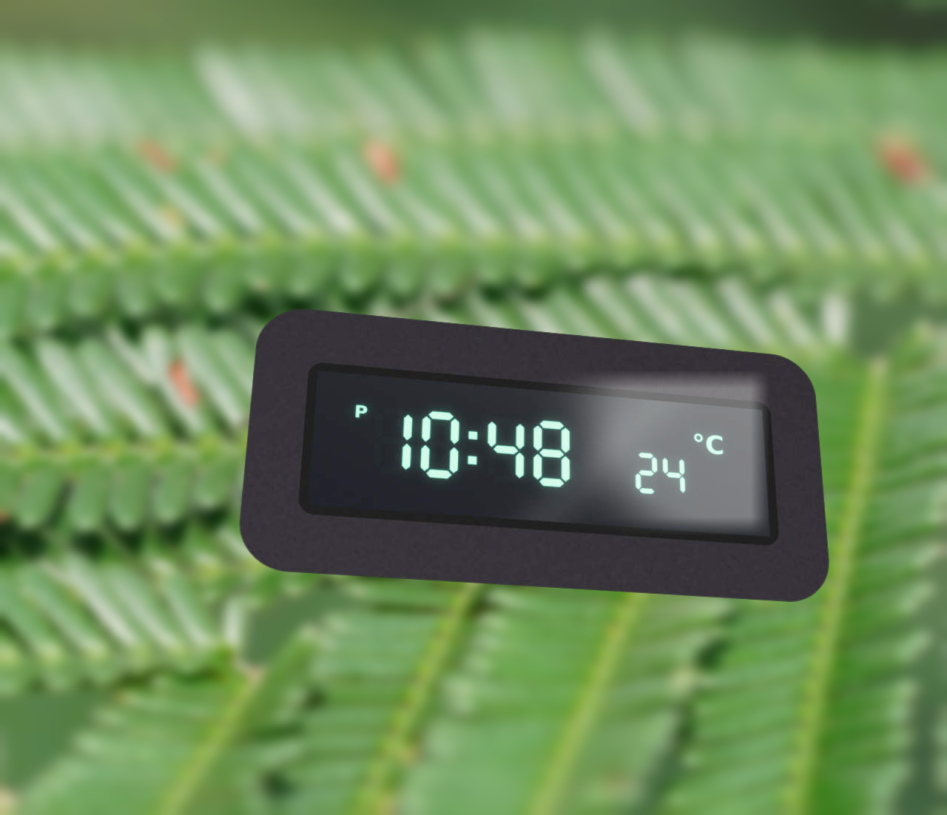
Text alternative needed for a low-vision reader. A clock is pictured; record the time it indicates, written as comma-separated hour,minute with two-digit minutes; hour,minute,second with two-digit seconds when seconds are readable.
10,48
